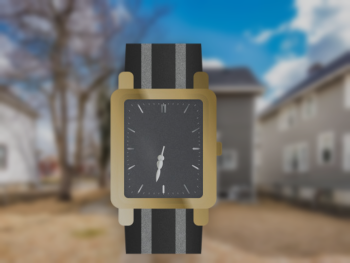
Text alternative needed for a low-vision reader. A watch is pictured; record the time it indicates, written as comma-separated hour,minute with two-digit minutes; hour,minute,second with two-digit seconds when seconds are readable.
6,32
